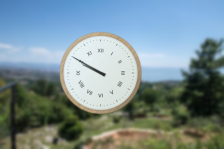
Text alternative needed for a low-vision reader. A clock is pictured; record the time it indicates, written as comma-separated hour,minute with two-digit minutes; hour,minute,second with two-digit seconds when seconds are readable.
9,50
